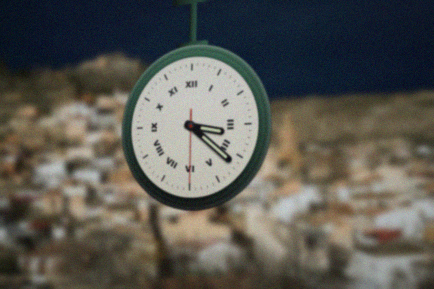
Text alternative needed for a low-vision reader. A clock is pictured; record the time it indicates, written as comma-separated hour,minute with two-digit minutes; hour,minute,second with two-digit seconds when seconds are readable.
3,21,30
